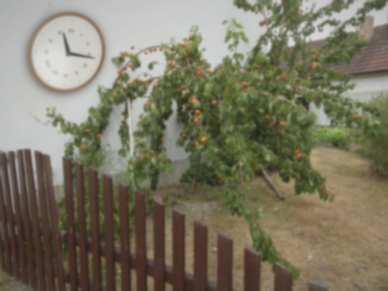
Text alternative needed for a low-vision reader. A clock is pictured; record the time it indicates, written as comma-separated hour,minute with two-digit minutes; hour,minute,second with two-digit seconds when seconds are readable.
11,16
